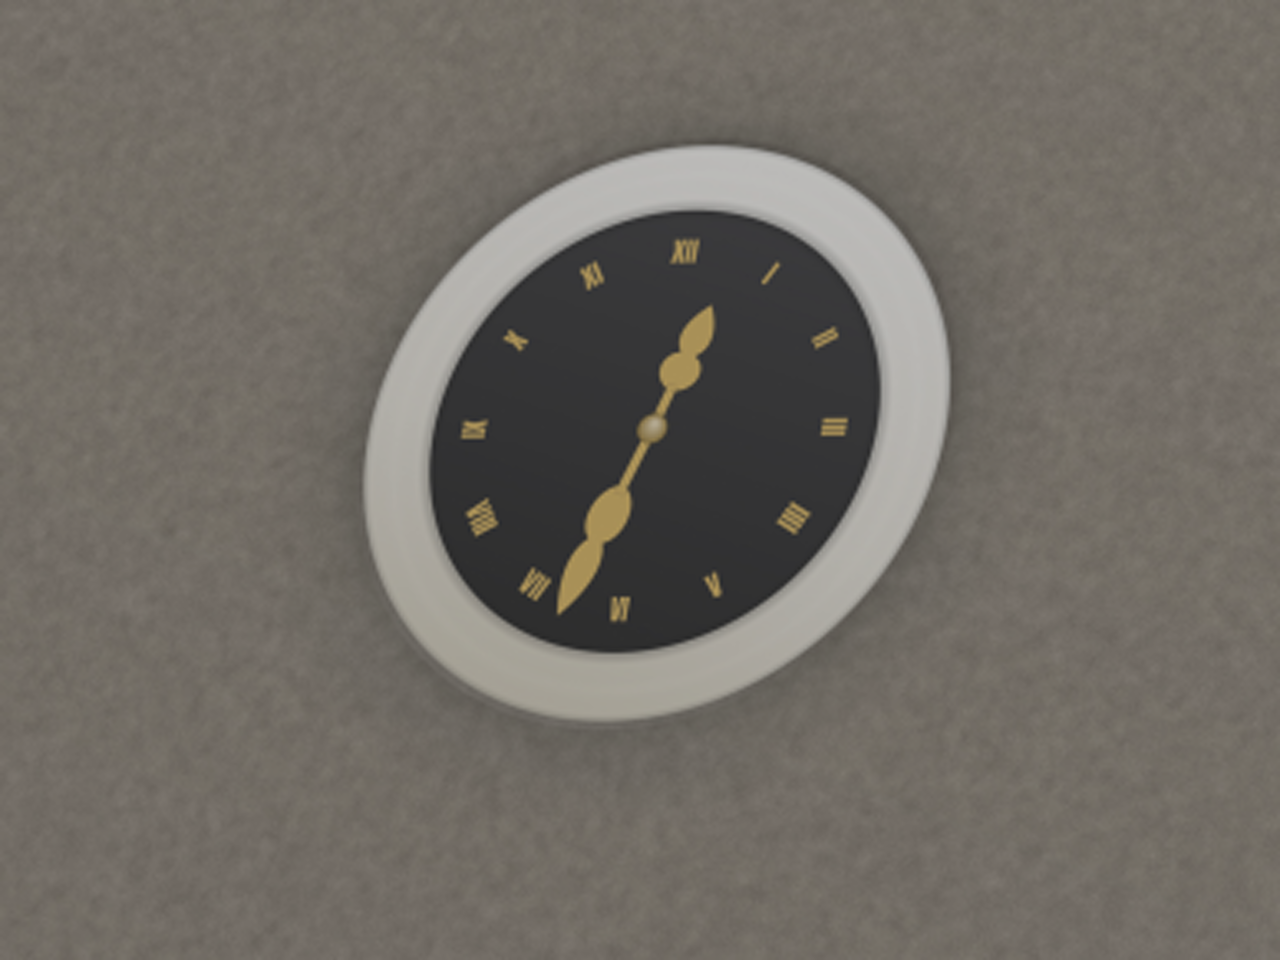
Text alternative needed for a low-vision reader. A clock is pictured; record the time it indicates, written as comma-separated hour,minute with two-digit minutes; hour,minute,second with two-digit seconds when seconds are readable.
12,33
